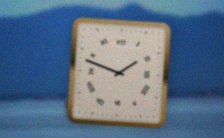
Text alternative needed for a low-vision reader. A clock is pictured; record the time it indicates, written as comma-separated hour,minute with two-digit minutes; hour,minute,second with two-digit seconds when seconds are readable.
1,48
